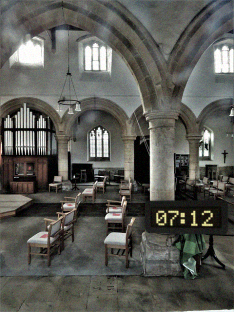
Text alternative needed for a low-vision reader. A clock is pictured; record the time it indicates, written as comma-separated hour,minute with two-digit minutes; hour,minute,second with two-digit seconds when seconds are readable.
7,12
